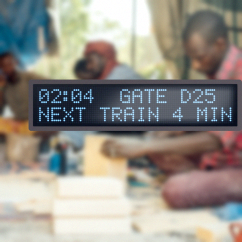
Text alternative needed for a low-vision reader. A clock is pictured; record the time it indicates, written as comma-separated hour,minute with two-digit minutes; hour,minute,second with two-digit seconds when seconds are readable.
2,04
